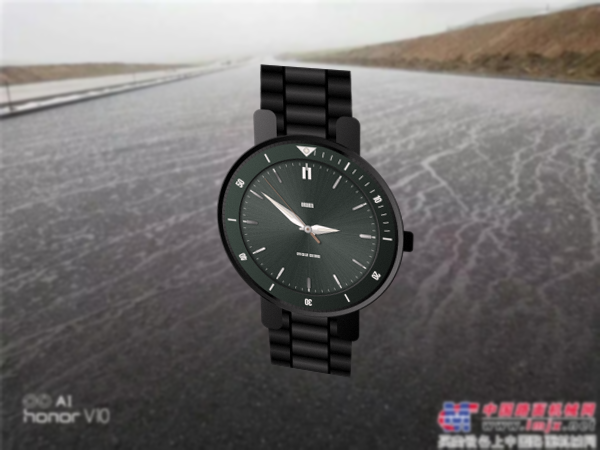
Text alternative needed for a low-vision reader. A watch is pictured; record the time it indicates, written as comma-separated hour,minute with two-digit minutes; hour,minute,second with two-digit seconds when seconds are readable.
2,50,53
